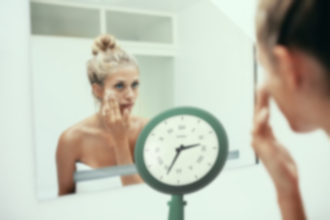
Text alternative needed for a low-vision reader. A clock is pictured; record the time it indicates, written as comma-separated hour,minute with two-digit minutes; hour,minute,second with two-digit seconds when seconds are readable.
2,34
